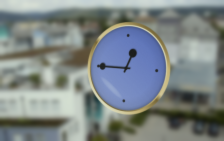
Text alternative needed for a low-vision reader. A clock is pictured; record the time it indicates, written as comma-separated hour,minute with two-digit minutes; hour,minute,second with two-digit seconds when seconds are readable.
12,45
